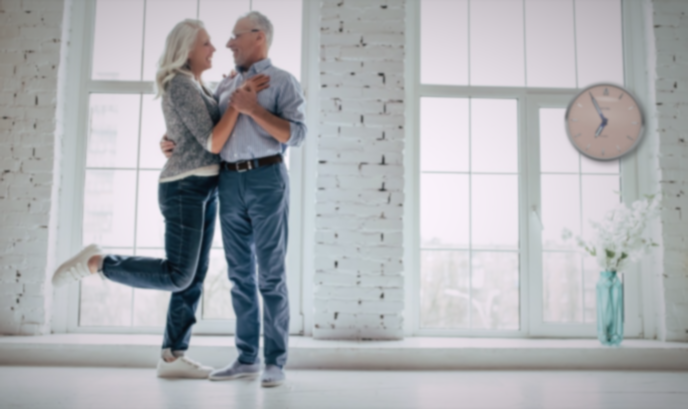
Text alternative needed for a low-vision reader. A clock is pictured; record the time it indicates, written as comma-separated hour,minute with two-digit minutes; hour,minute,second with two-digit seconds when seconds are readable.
6,55
